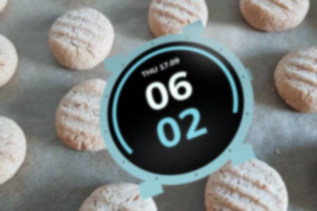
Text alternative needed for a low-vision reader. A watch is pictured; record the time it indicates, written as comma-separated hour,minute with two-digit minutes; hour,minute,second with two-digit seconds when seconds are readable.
6,02
